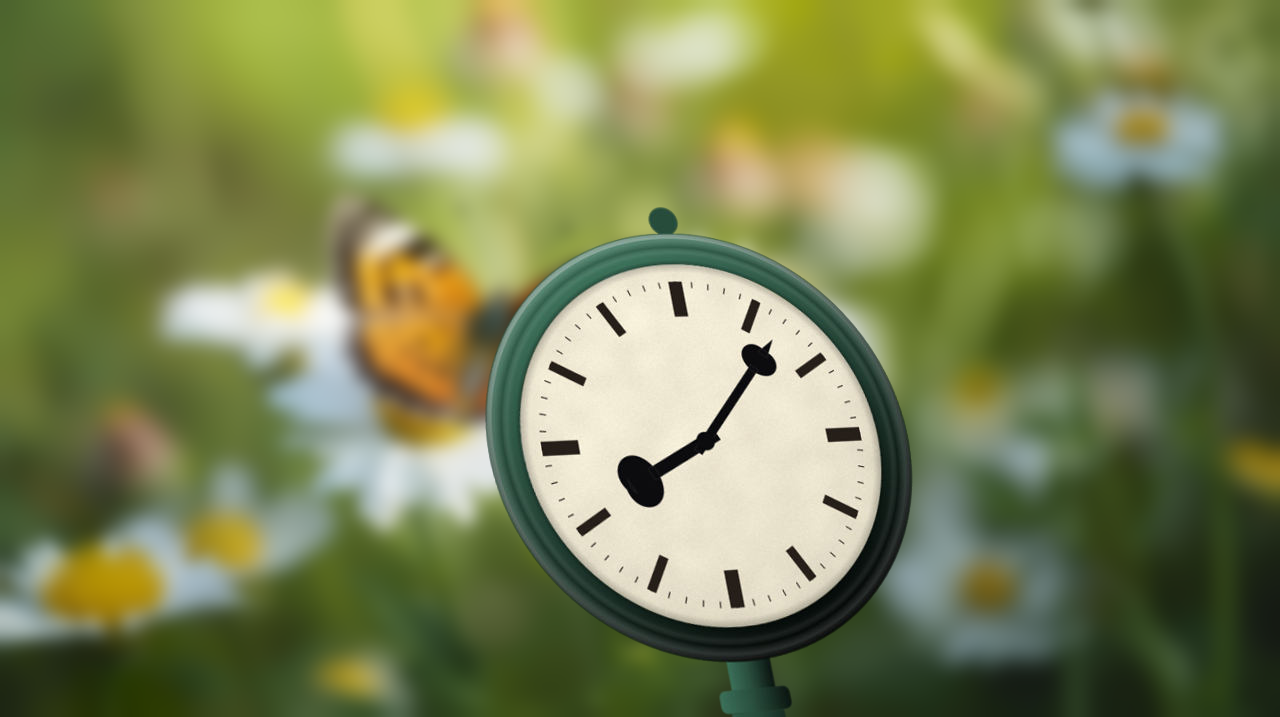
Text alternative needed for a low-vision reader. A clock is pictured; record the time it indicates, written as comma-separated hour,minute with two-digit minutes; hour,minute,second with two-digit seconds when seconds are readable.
8,07
